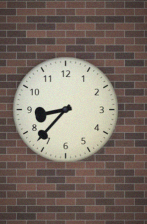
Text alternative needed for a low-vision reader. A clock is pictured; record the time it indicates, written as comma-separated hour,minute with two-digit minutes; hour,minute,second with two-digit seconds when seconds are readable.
8,37
